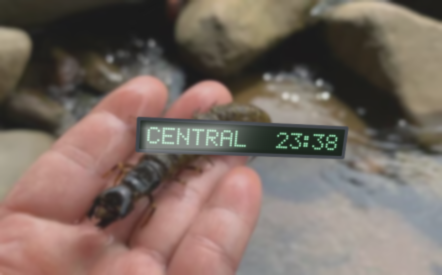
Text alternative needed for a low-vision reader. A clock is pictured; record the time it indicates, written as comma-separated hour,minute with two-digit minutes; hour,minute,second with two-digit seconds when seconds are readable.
23,38
